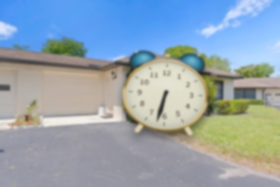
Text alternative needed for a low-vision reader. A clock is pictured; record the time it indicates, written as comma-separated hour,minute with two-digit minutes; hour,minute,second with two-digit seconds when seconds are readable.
6,32
